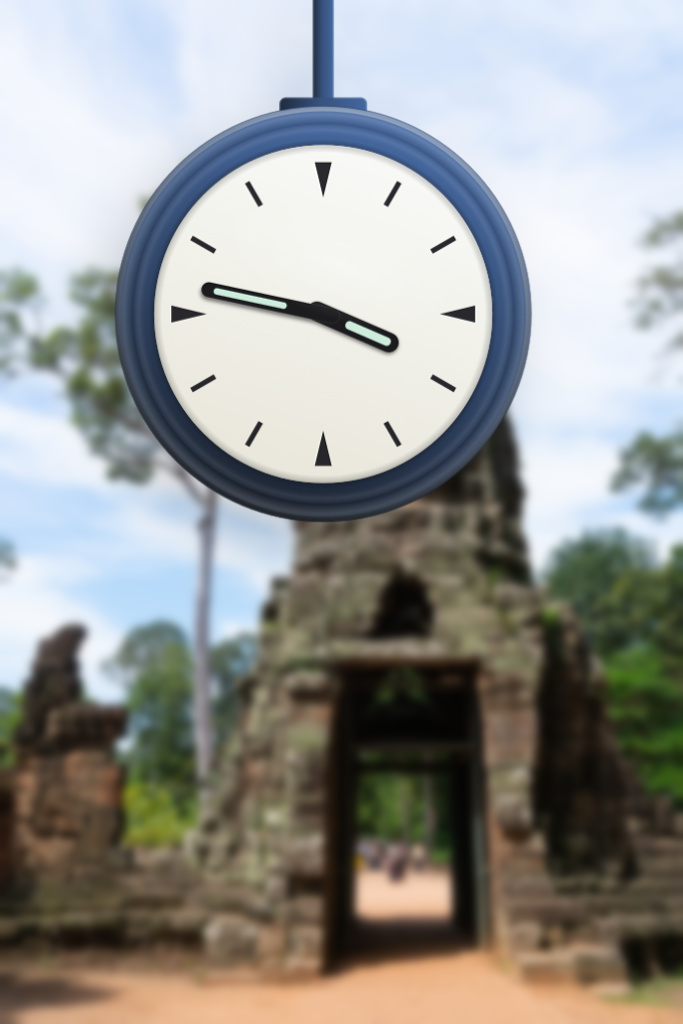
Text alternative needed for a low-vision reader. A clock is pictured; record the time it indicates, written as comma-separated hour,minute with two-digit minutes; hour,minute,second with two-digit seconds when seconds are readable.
3,47
